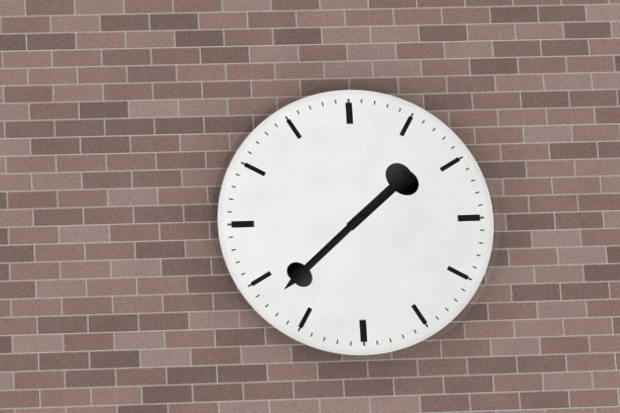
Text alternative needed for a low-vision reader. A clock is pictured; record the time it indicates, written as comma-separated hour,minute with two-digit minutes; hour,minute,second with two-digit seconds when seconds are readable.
1,38
